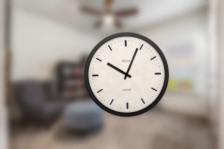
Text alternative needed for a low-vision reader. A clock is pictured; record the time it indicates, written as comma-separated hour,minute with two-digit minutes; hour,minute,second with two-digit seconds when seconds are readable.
10,04
